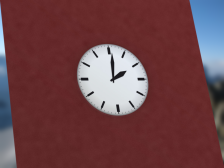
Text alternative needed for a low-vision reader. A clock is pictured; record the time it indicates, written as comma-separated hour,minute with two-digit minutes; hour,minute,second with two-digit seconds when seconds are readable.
2,01
